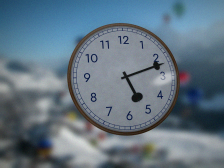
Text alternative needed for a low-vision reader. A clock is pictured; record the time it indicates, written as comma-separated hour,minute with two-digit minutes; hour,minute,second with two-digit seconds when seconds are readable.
5,12
